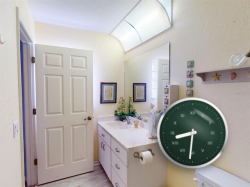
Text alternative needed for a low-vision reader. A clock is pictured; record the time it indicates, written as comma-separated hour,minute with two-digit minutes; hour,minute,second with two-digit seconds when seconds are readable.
8,31
